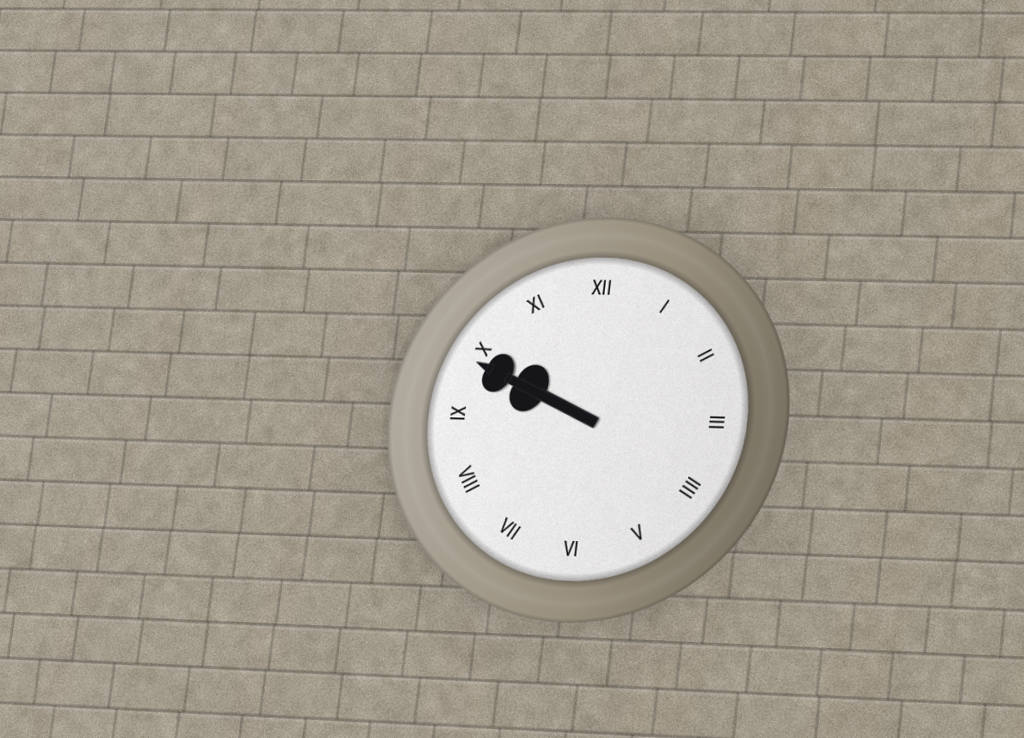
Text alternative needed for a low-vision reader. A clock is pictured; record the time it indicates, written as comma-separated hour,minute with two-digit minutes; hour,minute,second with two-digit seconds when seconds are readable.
9,49
